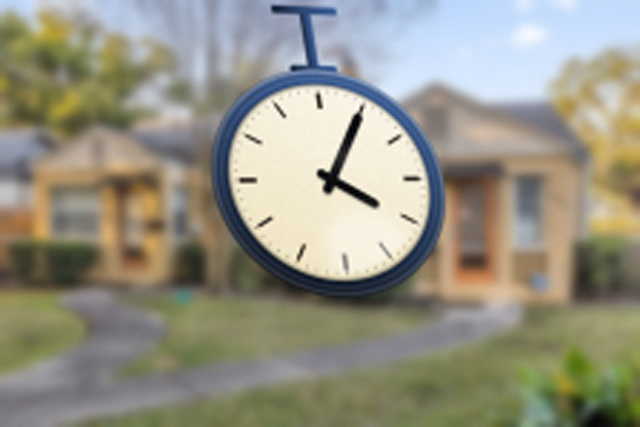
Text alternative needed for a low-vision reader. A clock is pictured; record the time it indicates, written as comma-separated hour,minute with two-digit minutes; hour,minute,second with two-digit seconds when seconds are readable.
4,05
